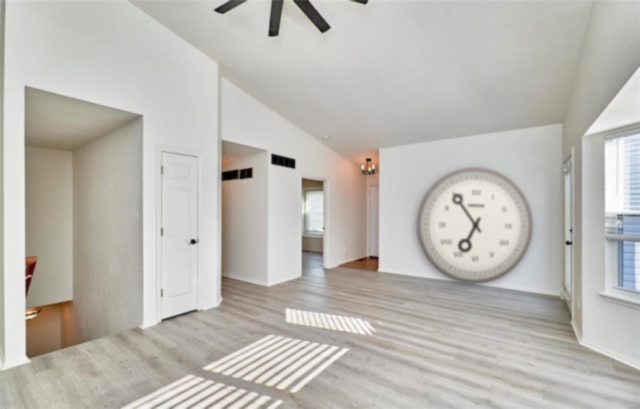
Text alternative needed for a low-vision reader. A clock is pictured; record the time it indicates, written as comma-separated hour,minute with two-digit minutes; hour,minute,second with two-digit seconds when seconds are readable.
6,54
